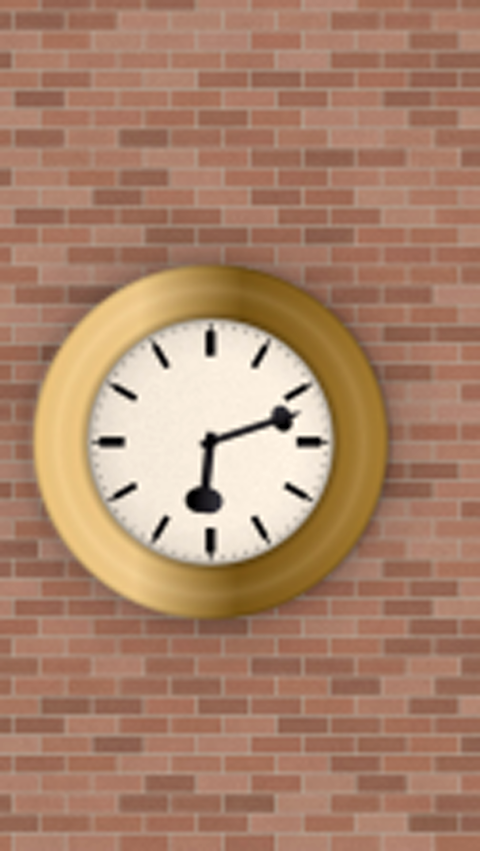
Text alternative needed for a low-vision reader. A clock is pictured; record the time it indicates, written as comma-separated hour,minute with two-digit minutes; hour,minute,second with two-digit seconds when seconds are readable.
6,12
